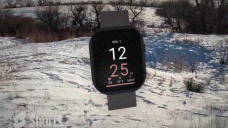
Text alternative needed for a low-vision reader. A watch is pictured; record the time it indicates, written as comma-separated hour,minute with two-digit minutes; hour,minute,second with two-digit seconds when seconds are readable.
12,25
